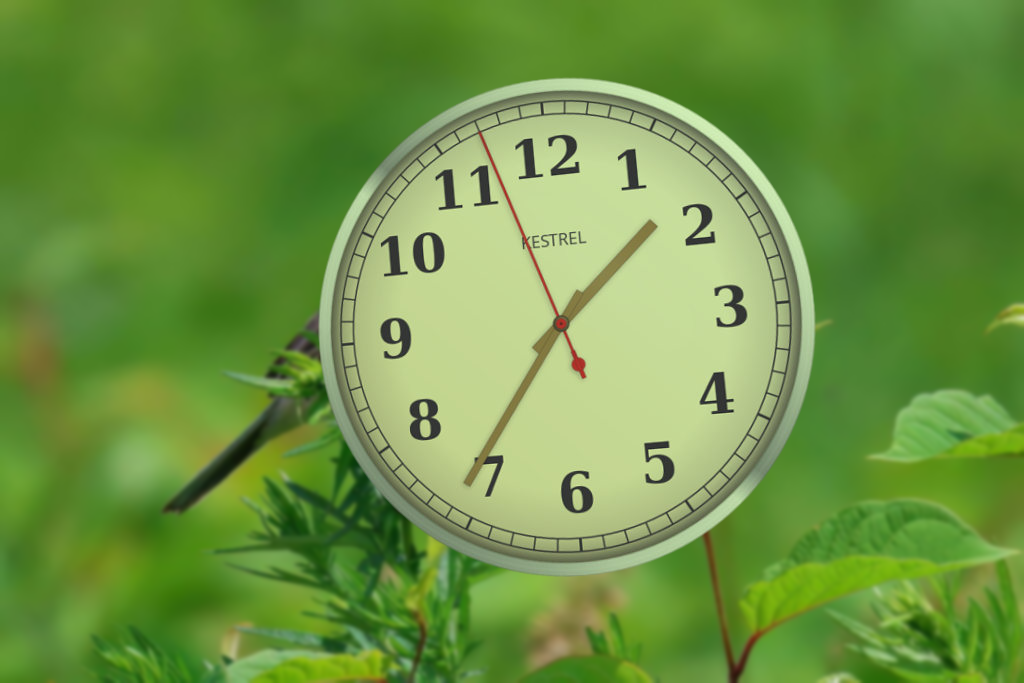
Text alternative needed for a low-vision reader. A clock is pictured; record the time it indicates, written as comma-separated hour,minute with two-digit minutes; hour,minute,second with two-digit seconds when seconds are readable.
1,35,57
